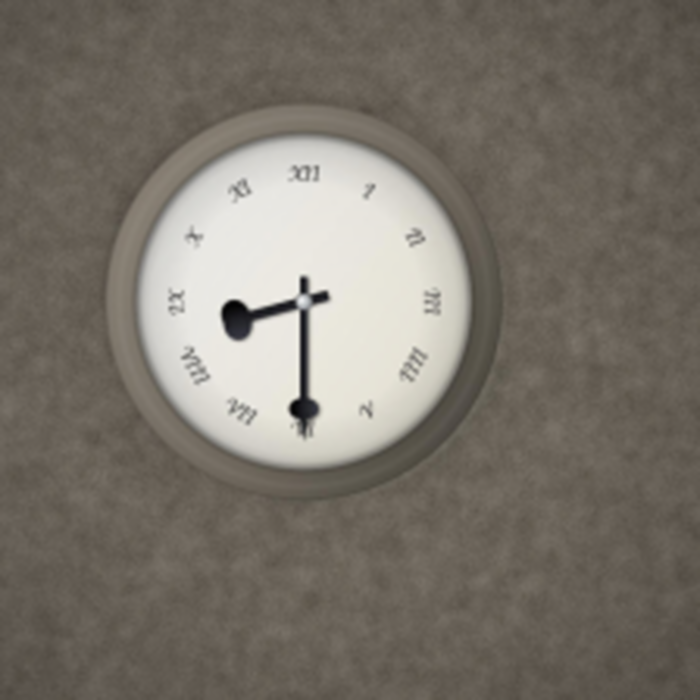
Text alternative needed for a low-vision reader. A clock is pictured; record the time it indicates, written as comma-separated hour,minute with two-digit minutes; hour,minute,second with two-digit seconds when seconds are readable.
8,30
